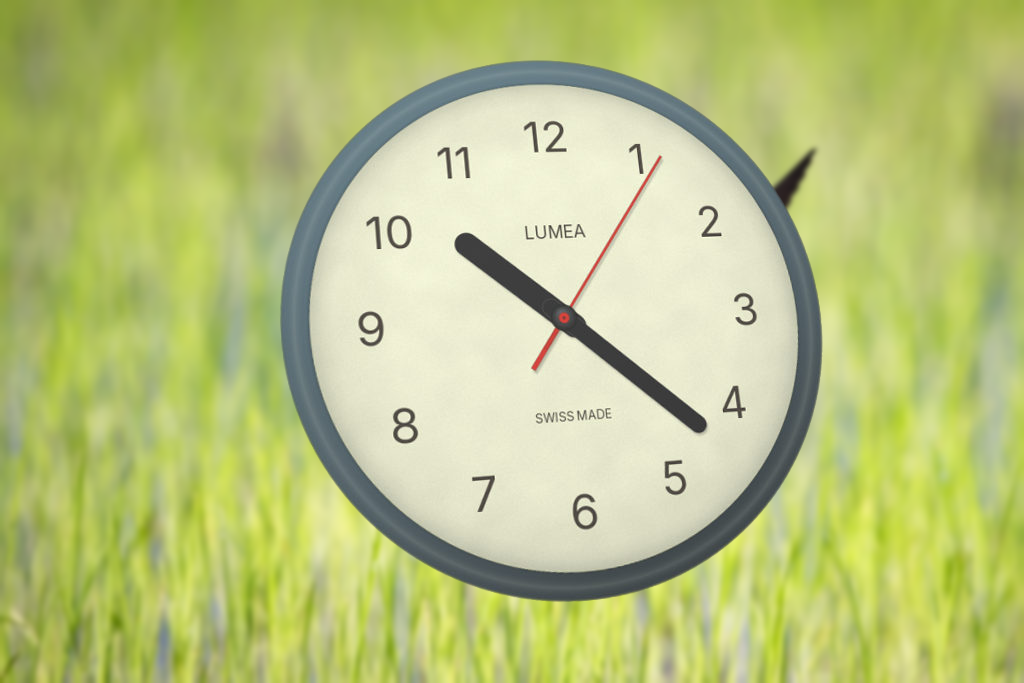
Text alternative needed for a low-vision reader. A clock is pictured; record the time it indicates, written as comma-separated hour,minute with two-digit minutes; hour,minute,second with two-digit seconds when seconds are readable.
10,22,06
